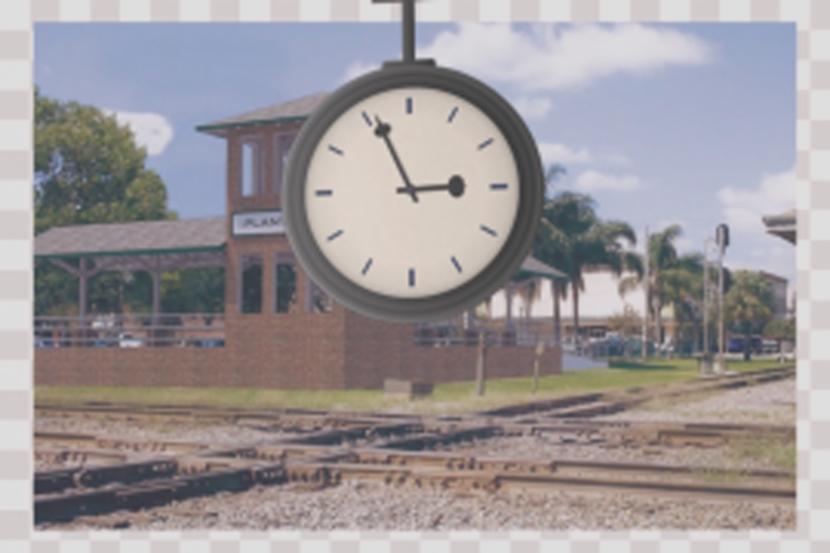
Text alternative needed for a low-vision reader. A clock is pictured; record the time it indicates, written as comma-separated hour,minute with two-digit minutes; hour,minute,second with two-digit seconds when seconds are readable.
2,56
